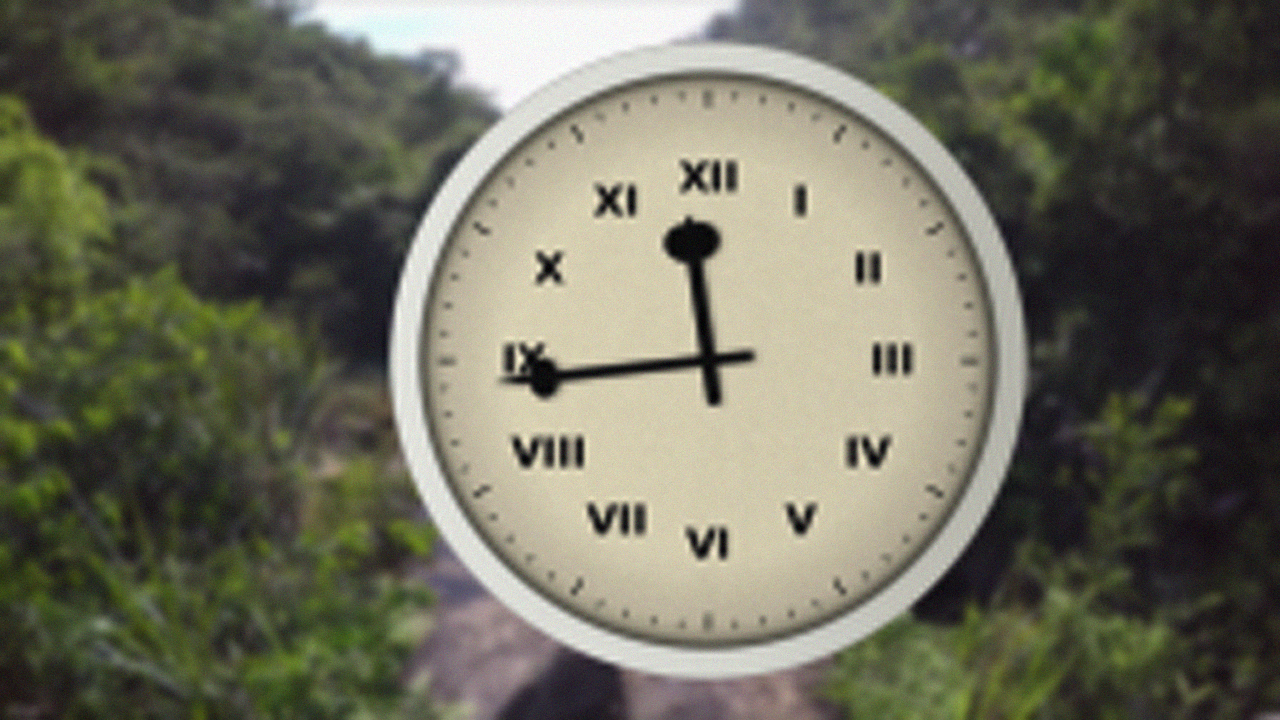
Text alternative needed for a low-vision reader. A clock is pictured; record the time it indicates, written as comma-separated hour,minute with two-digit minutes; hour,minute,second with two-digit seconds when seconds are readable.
11,44
